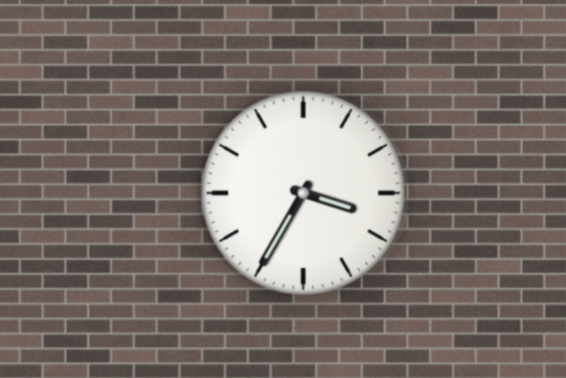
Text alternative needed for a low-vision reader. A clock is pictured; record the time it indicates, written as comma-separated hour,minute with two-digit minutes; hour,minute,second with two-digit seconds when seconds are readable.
3,35
